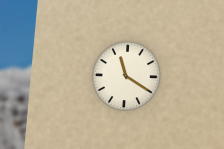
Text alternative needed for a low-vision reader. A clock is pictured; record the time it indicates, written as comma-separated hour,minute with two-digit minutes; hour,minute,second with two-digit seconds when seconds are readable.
11,20
